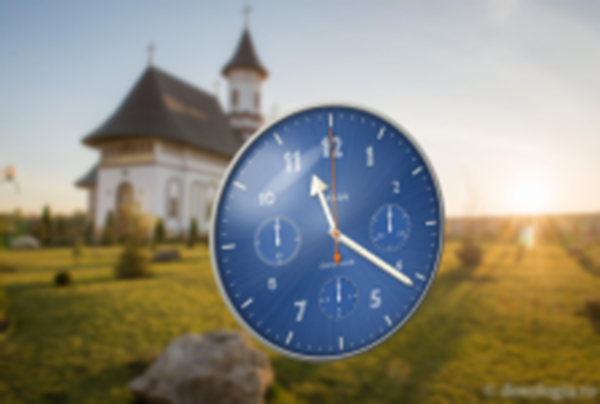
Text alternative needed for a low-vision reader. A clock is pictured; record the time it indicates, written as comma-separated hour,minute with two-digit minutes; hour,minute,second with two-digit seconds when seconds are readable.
11,21
